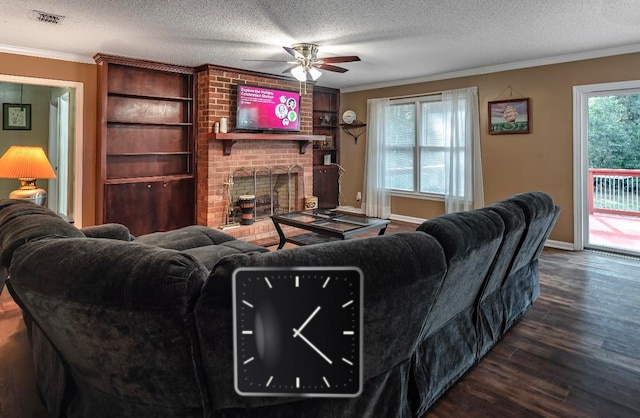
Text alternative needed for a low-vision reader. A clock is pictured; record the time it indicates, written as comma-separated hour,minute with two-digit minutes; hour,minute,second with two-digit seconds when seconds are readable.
1,22
